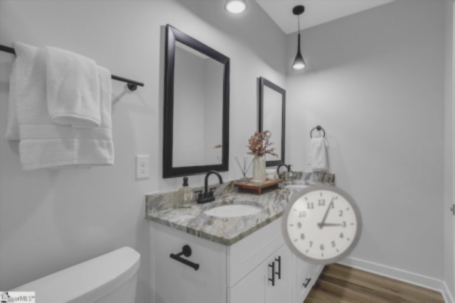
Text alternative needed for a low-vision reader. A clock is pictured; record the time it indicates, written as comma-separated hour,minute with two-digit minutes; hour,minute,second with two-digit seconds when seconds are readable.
3,04
